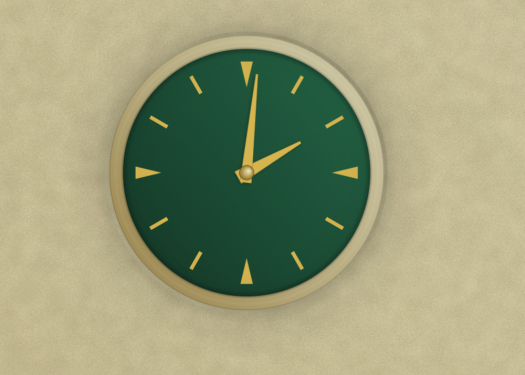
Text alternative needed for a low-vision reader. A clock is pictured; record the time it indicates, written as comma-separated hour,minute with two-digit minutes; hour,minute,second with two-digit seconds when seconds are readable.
2,01
